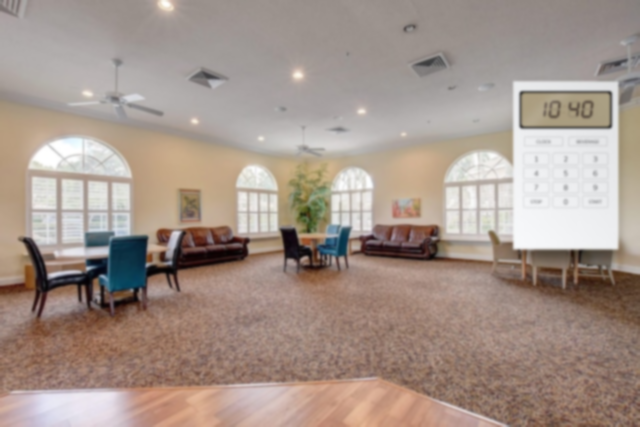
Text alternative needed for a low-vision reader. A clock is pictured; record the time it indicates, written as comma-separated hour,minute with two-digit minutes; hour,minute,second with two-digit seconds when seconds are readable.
10,40
